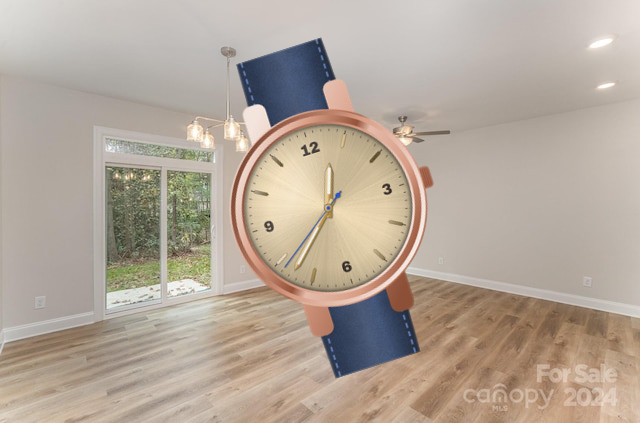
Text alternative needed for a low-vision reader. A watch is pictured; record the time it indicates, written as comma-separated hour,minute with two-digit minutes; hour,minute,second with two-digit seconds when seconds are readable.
12,37,39
